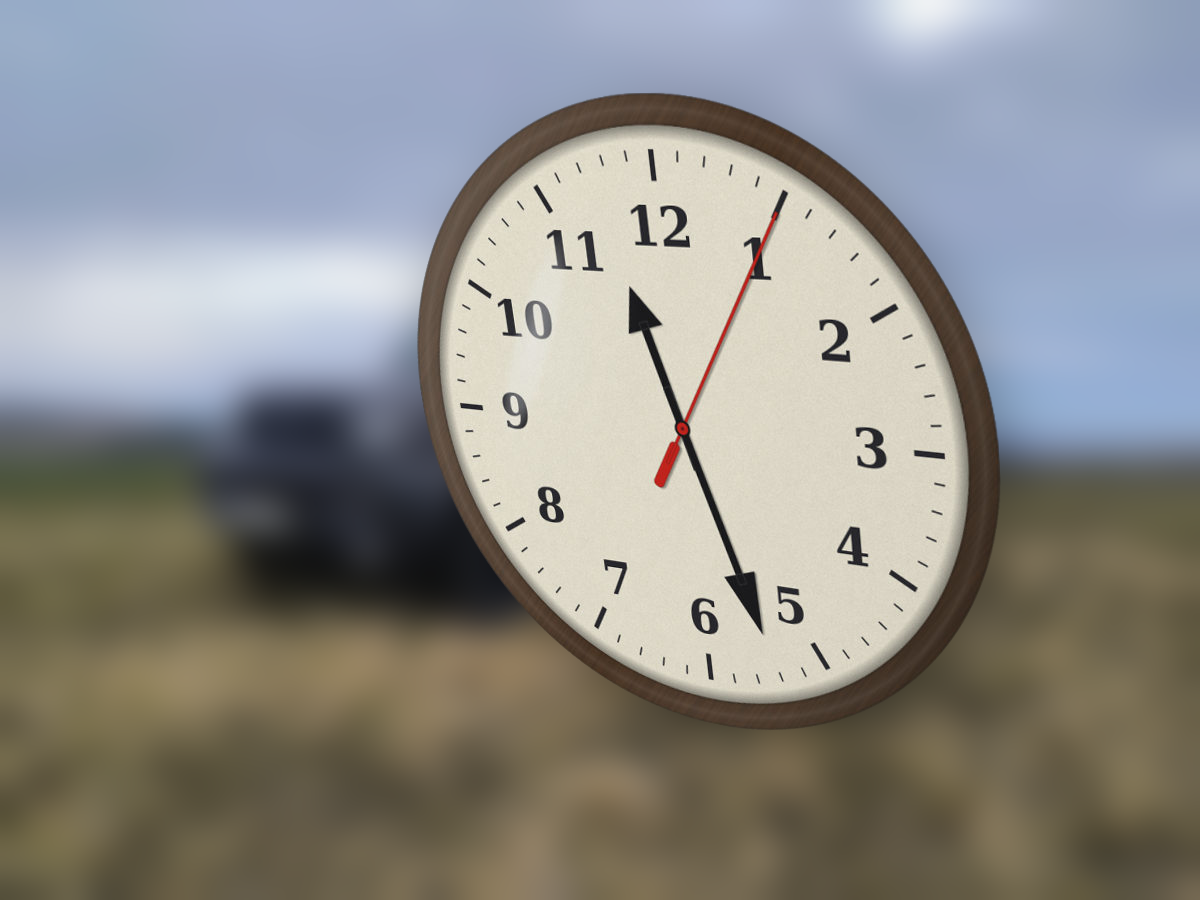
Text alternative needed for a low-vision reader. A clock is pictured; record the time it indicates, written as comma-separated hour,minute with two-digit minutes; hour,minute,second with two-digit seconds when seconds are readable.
11,27,05
